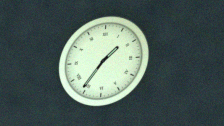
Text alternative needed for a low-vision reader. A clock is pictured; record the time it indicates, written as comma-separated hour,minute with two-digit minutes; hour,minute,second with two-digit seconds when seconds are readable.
1,36
